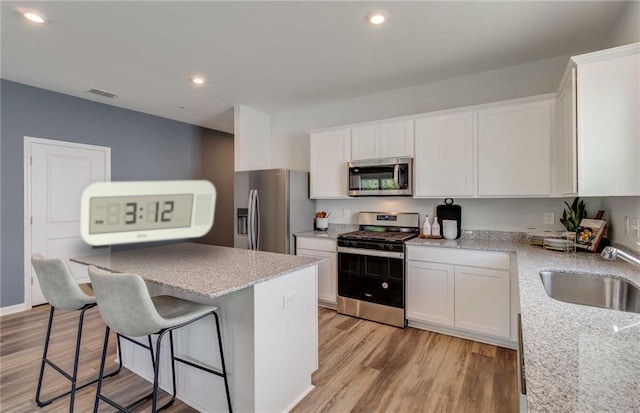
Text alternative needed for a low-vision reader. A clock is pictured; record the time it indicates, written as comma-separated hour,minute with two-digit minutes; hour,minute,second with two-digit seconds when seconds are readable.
3,12
